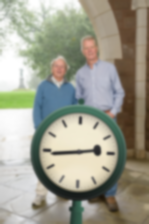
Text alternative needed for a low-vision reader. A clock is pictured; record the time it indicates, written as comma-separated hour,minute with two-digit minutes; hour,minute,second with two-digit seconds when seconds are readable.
2,44
